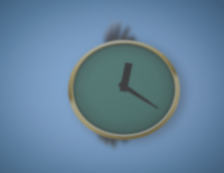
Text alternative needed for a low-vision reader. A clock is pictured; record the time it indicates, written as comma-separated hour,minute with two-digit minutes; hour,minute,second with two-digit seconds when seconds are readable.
12,21
